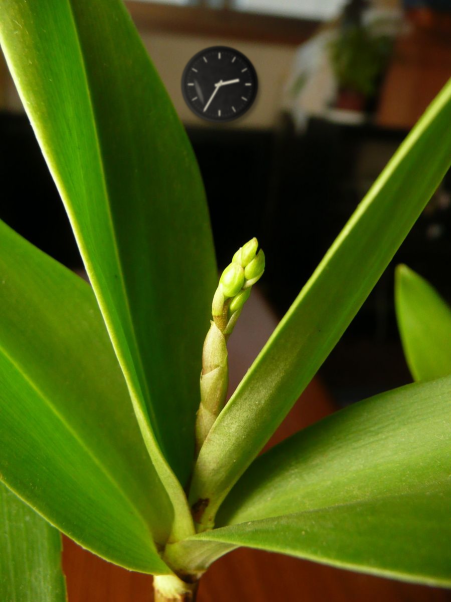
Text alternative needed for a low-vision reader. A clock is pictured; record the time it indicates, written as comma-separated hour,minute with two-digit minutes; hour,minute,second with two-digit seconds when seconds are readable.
2,35
